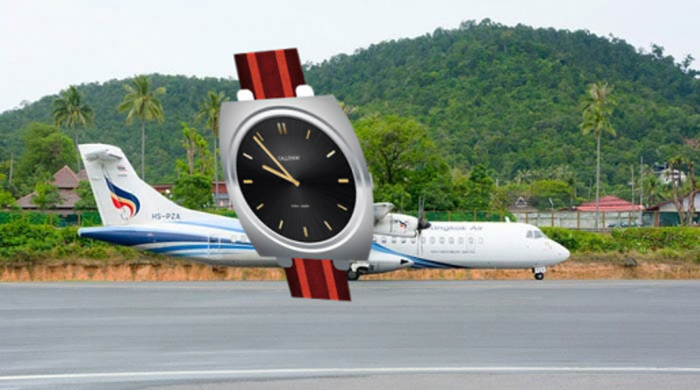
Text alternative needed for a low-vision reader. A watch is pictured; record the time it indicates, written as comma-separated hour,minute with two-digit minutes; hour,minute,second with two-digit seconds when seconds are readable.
9,54
